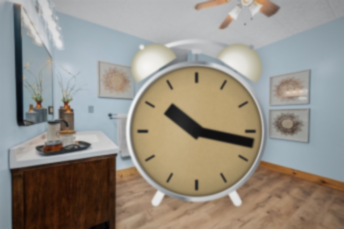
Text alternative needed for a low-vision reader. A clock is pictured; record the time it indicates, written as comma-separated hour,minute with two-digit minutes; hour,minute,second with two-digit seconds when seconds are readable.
10,17
